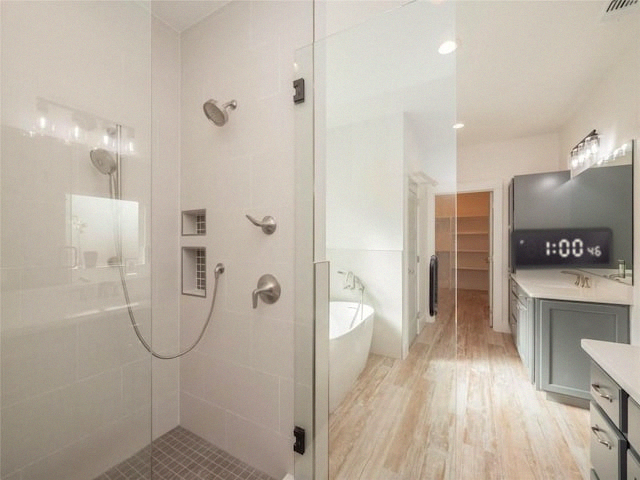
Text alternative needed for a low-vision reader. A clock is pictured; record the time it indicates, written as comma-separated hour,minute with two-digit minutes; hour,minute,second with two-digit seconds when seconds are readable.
1,00
